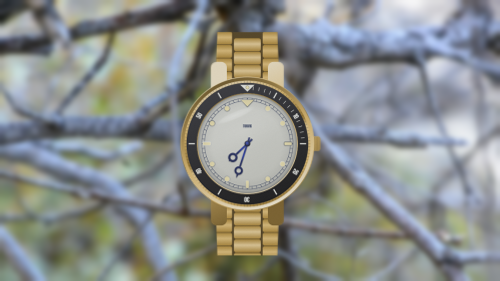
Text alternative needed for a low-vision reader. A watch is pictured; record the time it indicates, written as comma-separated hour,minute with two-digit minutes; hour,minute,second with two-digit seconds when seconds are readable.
7,33
